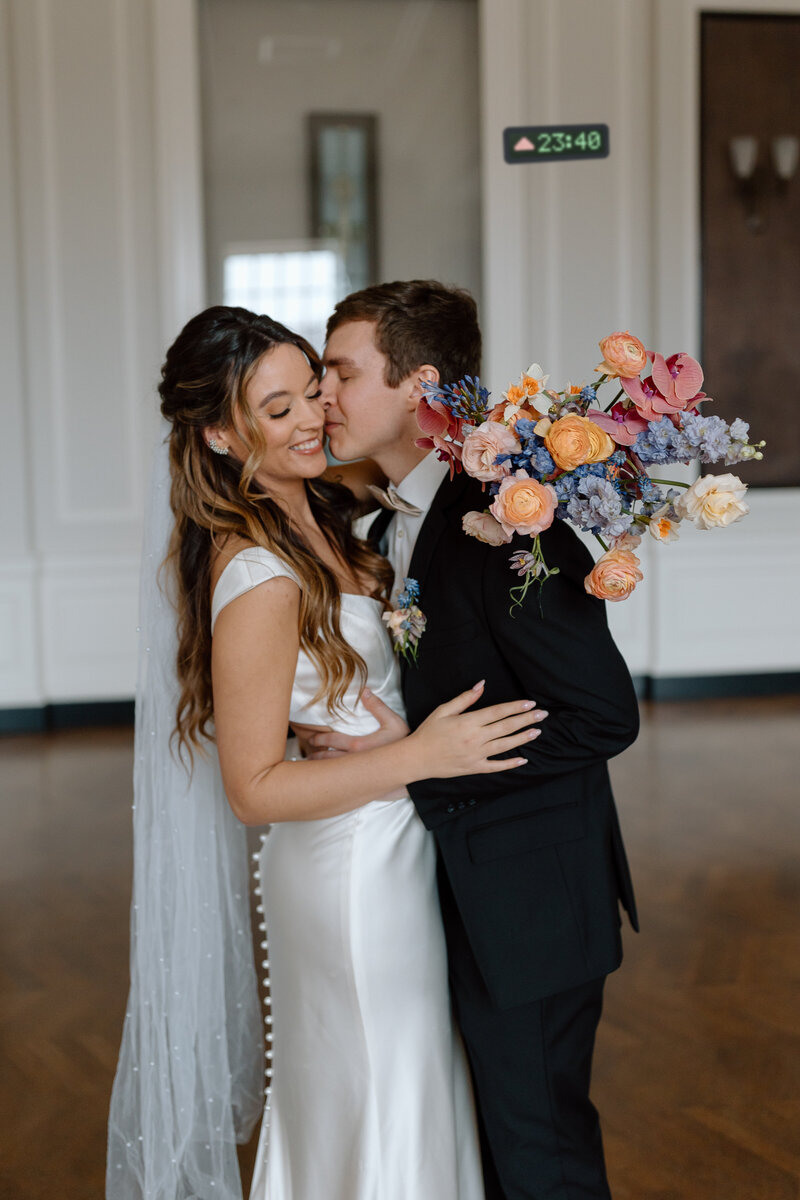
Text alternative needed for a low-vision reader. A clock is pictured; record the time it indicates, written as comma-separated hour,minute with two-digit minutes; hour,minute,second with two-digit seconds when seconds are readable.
23,40
